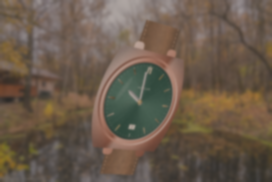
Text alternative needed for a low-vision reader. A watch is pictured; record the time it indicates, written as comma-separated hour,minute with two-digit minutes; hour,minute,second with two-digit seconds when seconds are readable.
9,59
